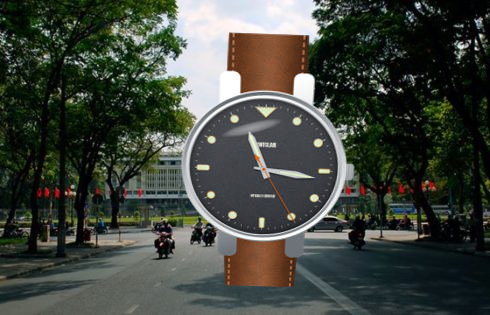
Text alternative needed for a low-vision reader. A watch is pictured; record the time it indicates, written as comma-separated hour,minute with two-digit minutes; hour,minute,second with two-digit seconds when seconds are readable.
11,16,25
